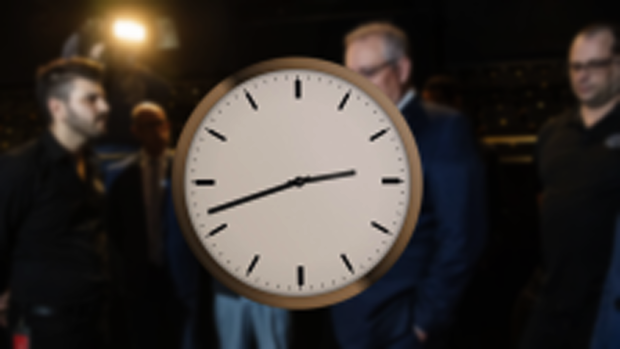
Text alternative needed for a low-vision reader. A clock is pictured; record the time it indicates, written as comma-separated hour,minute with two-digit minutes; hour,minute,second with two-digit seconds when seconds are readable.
2,42
